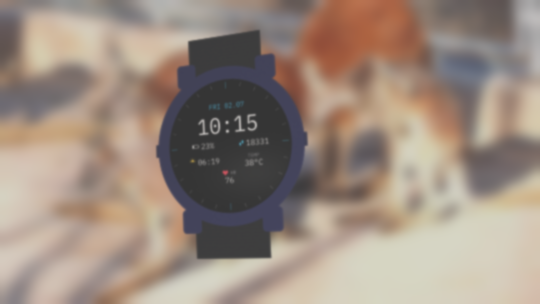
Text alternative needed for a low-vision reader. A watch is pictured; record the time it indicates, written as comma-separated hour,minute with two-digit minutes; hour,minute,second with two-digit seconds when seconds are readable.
10,15
